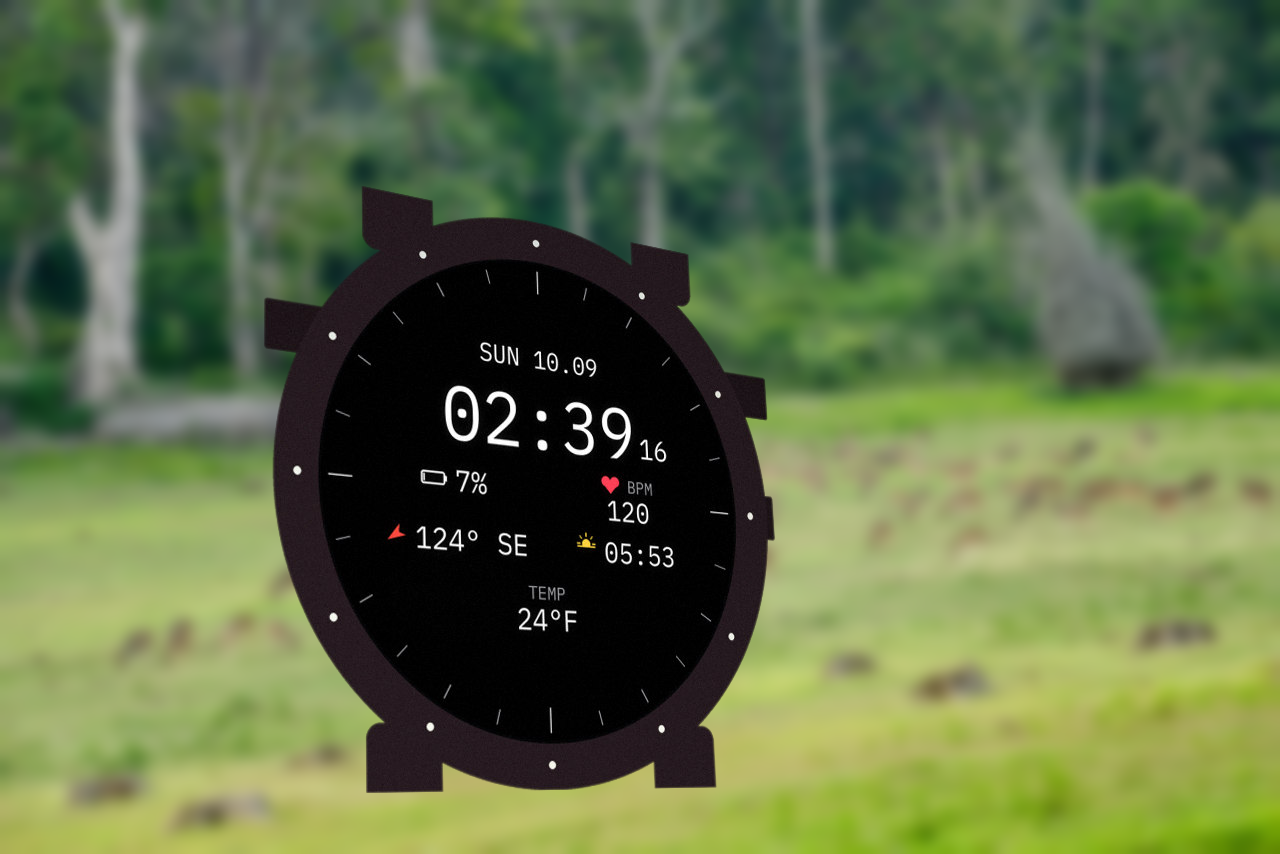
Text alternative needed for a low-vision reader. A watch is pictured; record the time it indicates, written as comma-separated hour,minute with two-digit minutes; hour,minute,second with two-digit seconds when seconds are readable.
2,39,16
